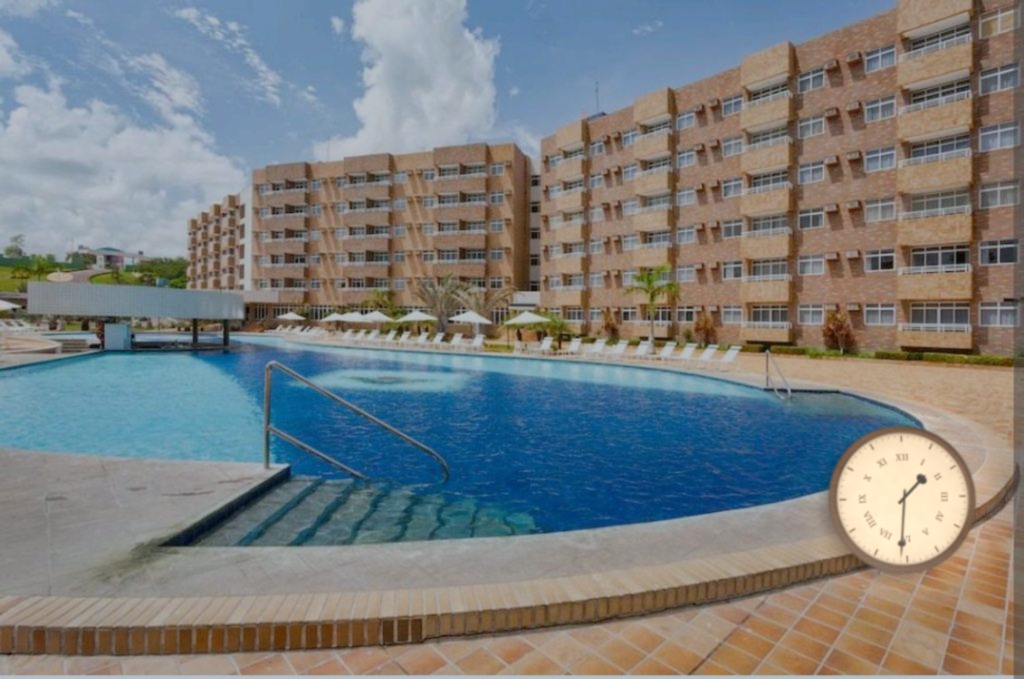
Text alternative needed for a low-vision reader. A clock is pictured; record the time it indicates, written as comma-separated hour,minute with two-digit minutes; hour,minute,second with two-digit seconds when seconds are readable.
1,31
